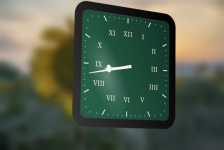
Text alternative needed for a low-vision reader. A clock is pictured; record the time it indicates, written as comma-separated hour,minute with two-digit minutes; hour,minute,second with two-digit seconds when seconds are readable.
8,43
